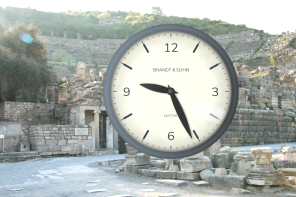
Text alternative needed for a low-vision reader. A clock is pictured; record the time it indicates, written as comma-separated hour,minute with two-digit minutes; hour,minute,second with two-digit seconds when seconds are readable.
9,26
